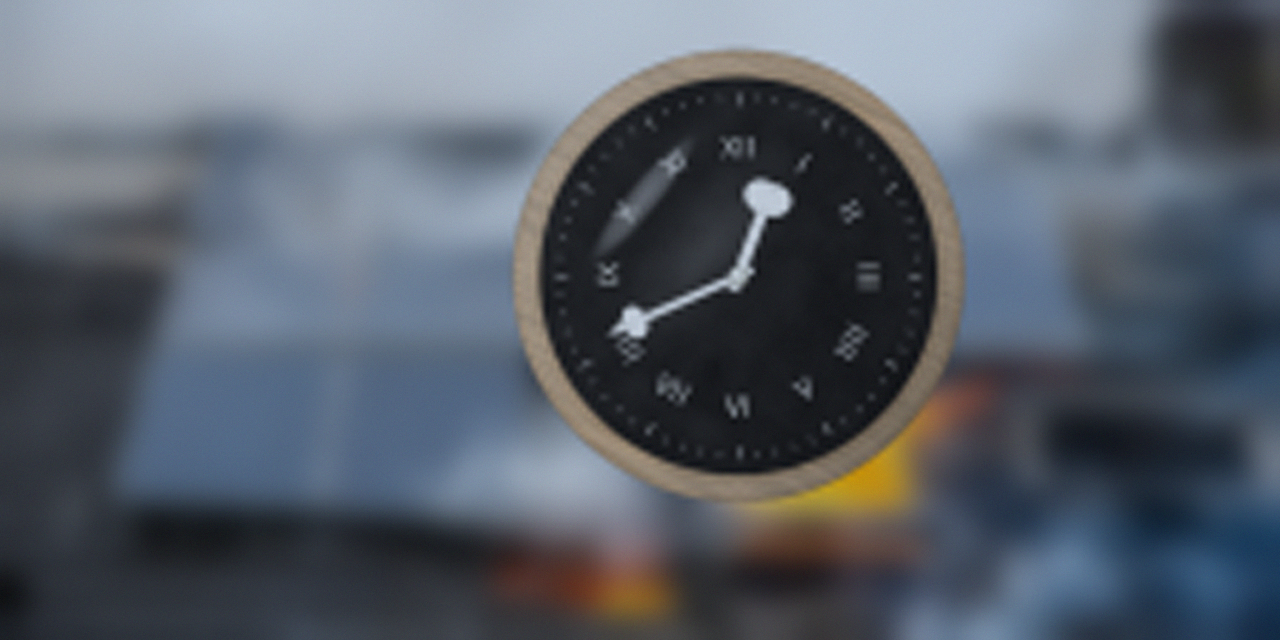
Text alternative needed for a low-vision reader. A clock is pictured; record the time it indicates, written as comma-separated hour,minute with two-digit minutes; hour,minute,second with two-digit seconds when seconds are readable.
12,41
